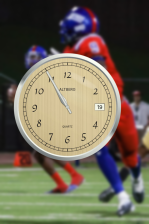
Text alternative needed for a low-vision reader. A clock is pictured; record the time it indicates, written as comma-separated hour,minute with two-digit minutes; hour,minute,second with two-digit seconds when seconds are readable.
10,55
